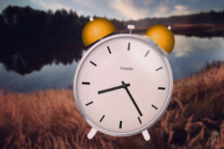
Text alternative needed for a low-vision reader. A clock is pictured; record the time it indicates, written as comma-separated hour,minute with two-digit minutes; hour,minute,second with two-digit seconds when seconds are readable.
8,24
